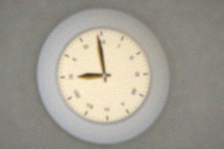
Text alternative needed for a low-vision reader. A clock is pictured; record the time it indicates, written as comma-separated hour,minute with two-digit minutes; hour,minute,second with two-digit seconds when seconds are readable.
8,59
